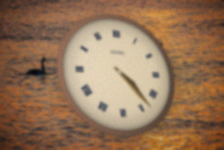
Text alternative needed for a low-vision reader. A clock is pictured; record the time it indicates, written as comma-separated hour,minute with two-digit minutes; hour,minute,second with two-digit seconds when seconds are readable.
4,23
